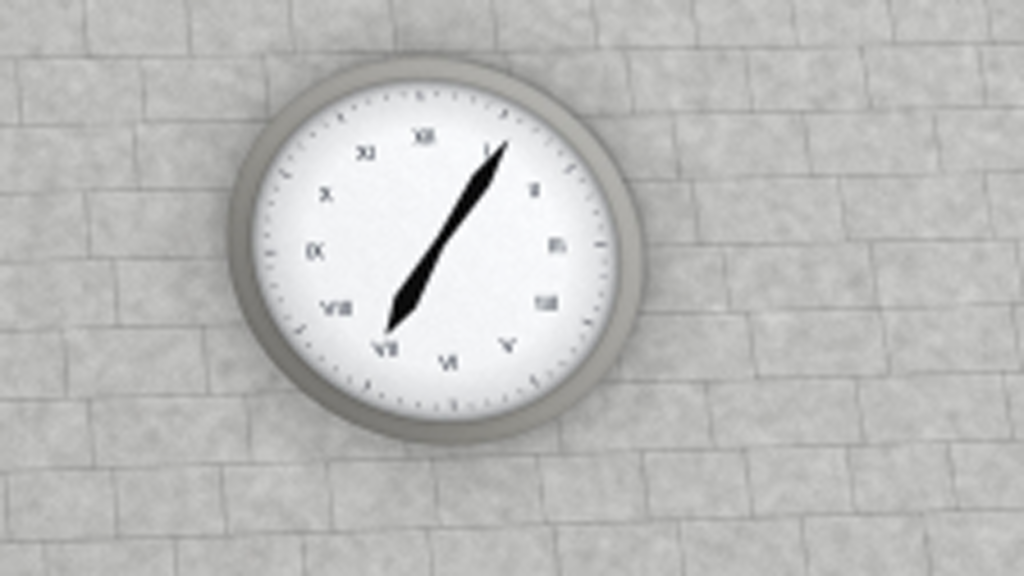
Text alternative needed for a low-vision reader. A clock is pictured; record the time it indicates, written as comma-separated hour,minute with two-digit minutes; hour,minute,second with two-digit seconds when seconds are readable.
7,06
